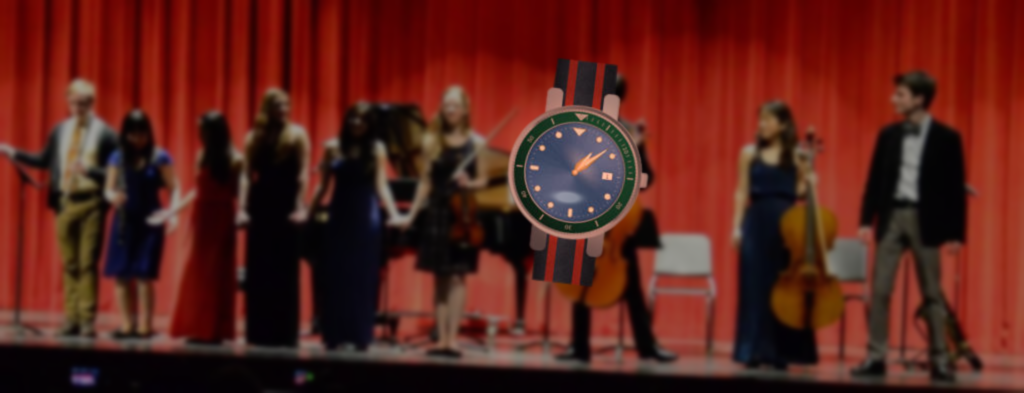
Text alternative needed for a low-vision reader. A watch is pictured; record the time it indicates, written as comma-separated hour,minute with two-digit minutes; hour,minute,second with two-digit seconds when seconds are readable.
1,08
